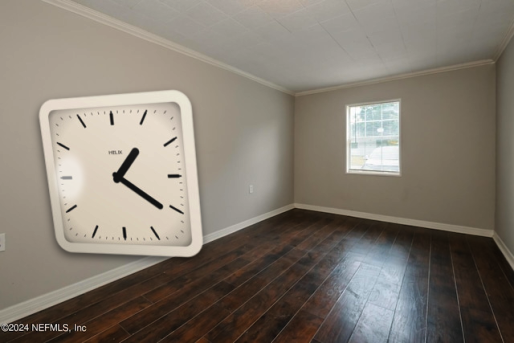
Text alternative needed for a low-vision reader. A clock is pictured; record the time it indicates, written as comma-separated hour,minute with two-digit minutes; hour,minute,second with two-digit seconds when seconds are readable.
1,21
